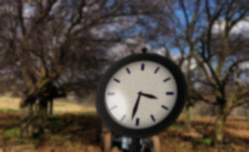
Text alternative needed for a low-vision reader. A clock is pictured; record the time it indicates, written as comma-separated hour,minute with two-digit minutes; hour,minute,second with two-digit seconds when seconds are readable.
3,32
